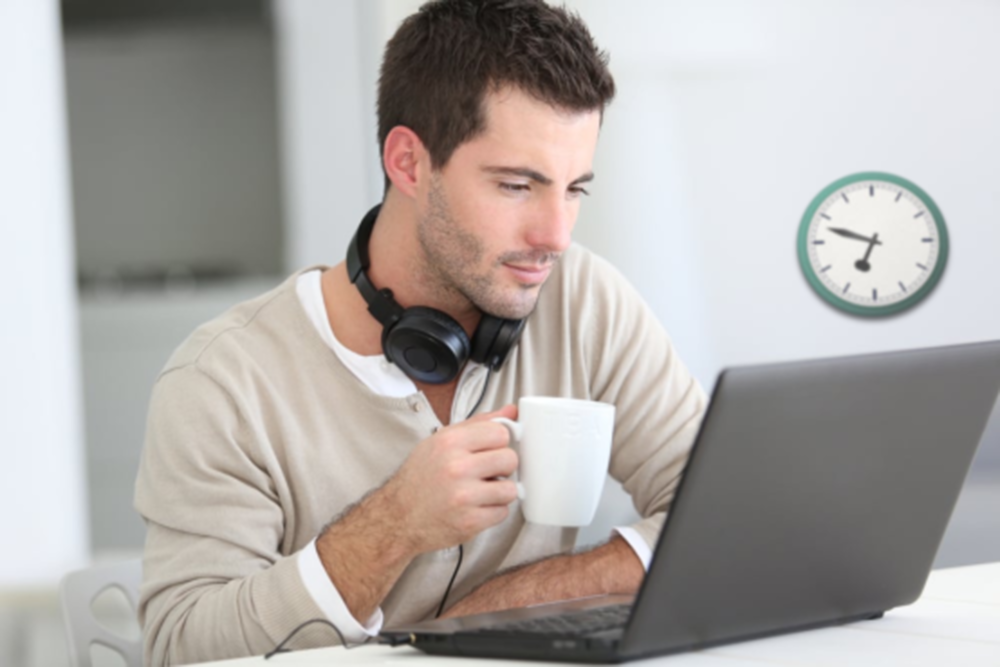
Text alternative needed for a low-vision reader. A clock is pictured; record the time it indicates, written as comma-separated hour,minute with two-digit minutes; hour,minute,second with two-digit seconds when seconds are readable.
6,48
